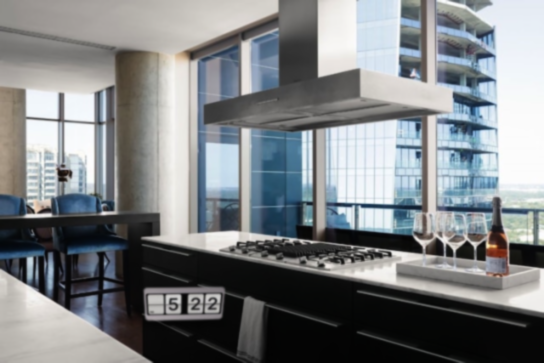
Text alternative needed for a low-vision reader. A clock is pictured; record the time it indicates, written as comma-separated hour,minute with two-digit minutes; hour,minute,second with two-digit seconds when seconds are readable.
5,22
